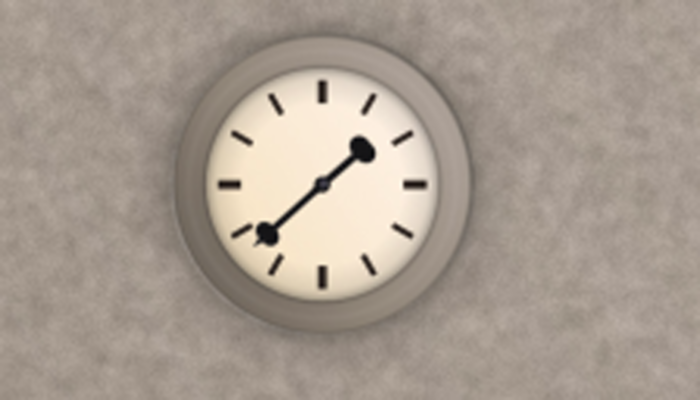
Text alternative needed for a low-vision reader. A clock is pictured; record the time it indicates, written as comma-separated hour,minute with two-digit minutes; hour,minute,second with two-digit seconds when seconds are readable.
1,38
